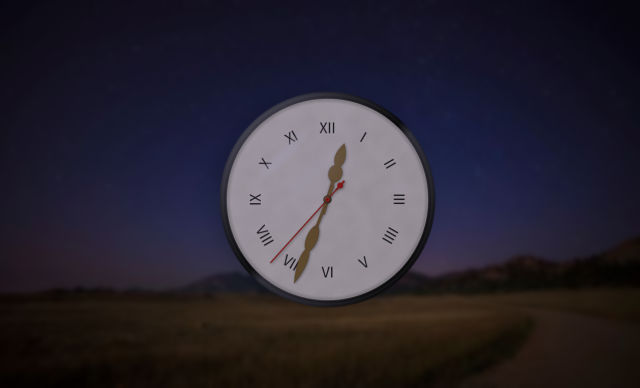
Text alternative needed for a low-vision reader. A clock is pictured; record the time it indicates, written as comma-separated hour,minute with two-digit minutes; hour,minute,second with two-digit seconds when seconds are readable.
12,33,37
